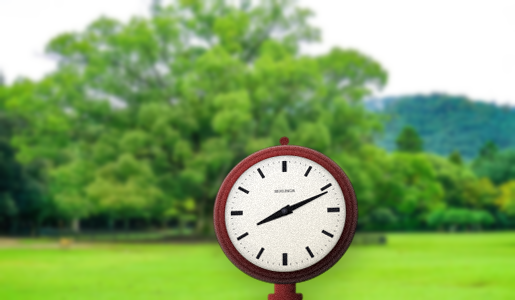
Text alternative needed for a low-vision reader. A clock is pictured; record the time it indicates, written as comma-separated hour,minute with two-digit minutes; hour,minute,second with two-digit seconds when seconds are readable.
8,11
